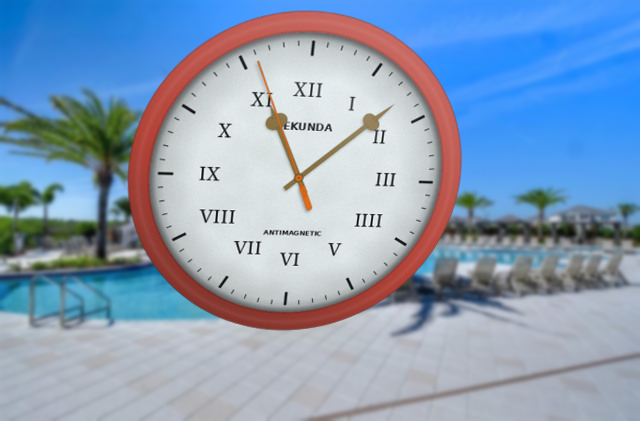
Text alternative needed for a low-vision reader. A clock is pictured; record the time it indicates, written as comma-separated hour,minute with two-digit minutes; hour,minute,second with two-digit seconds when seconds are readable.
11,07,56
